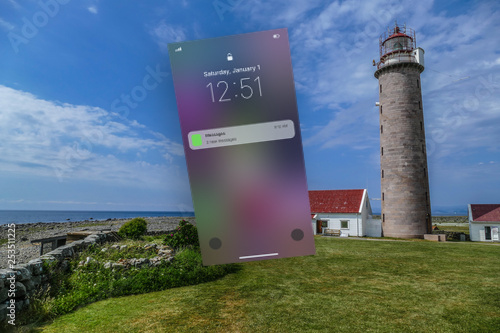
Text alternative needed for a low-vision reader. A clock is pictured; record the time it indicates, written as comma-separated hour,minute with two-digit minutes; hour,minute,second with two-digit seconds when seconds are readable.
12,51
